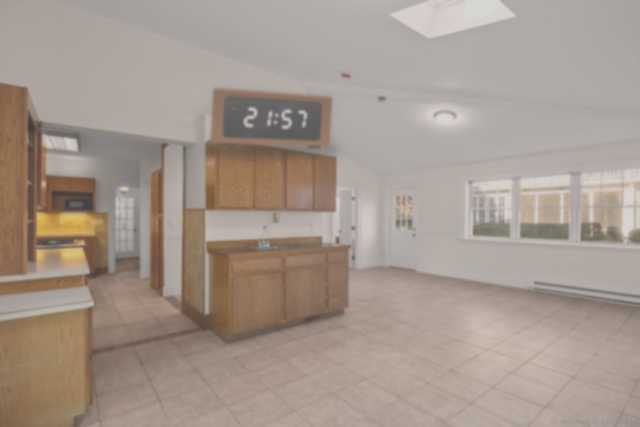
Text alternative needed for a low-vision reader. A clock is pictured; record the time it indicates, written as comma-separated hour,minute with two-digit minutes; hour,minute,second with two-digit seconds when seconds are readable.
21,57
